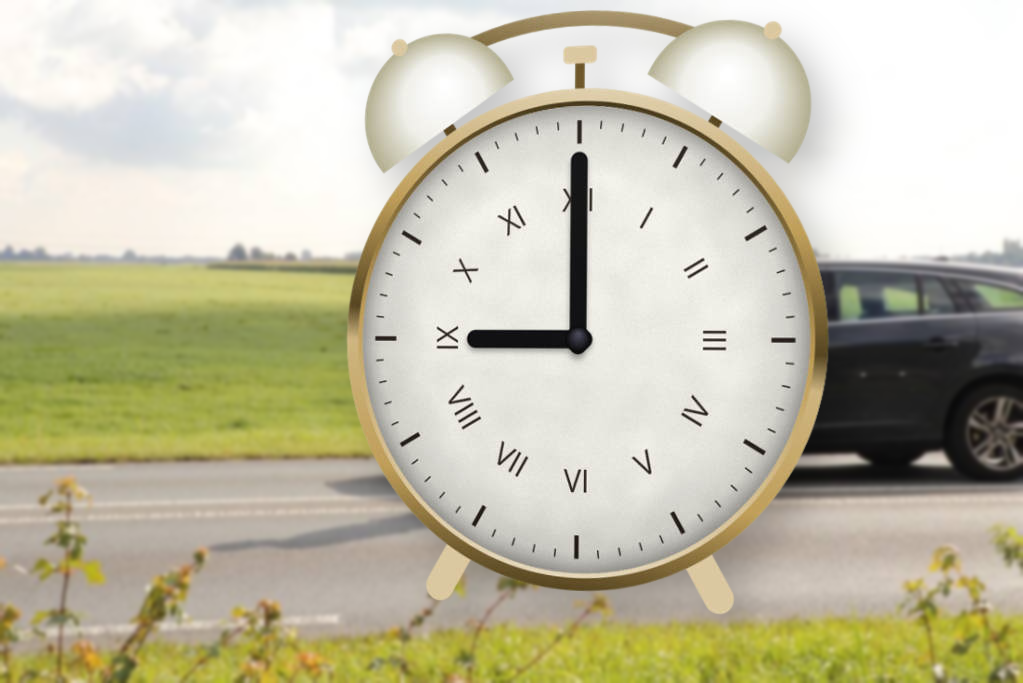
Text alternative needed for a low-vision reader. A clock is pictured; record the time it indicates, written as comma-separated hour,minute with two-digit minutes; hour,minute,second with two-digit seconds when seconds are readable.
9,00
